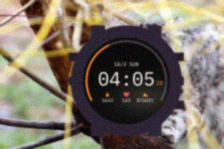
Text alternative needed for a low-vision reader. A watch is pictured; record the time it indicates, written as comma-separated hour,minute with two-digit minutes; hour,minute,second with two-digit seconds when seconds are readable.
4,05
